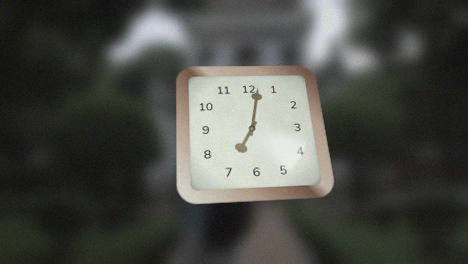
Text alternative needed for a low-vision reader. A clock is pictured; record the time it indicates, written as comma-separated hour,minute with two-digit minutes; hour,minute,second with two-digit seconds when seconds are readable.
7,02
